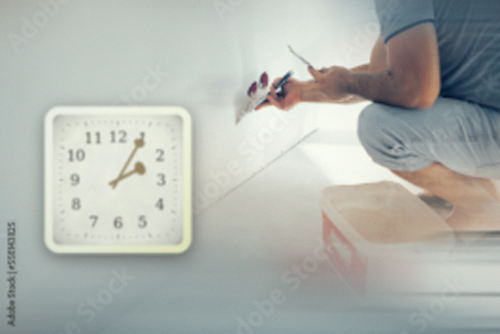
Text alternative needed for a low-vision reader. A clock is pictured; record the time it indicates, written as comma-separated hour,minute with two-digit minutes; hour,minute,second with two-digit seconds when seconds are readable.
2,05
